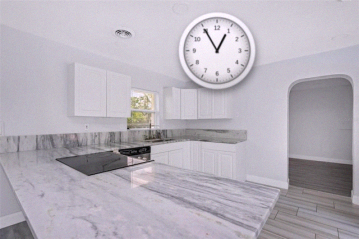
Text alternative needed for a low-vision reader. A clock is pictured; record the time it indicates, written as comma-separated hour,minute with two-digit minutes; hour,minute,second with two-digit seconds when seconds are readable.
12,55
